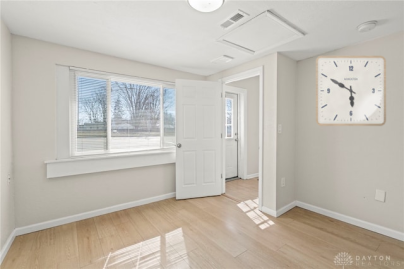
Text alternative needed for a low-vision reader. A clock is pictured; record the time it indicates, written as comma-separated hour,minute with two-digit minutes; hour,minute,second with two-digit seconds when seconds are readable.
5,50
